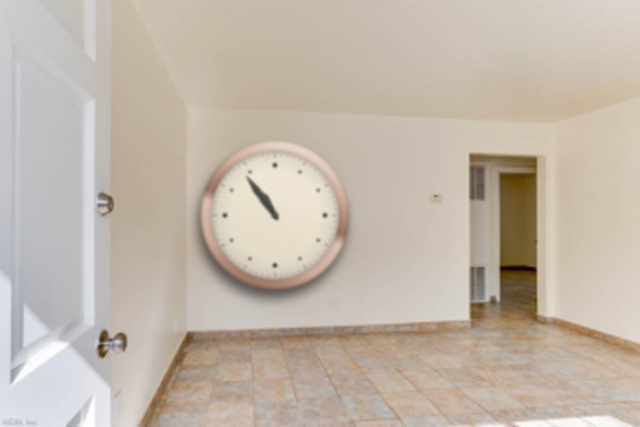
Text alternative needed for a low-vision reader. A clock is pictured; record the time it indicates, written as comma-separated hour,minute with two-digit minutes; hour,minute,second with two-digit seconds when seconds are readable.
10,54
